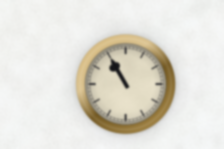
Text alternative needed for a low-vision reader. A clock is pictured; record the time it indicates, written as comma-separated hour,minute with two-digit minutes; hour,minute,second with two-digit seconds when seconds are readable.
10,55
